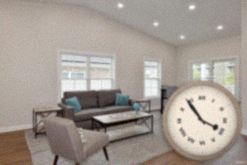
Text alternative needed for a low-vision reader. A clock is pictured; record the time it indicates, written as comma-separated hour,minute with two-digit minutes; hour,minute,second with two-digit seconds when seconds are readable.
3,54
